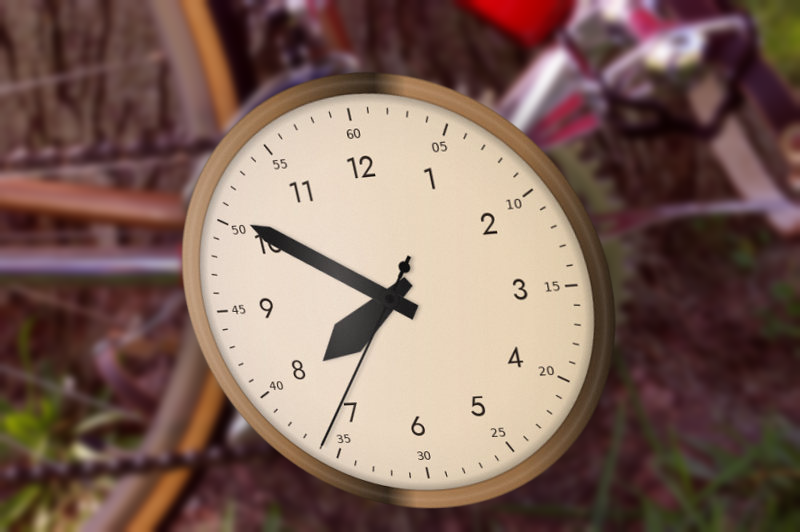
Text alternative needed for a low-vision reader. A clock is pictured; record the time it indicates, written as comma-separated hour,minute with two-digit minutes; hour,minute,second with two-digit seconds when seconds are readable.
7,50,36
